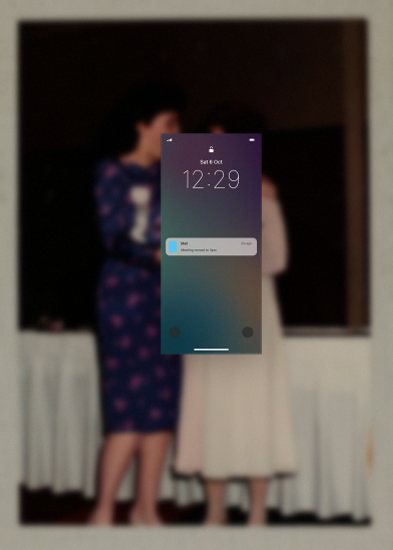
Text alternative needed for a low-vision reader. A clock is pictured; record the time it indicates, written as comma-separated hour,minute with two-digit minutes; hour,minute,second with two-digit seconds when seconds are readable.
12,29
